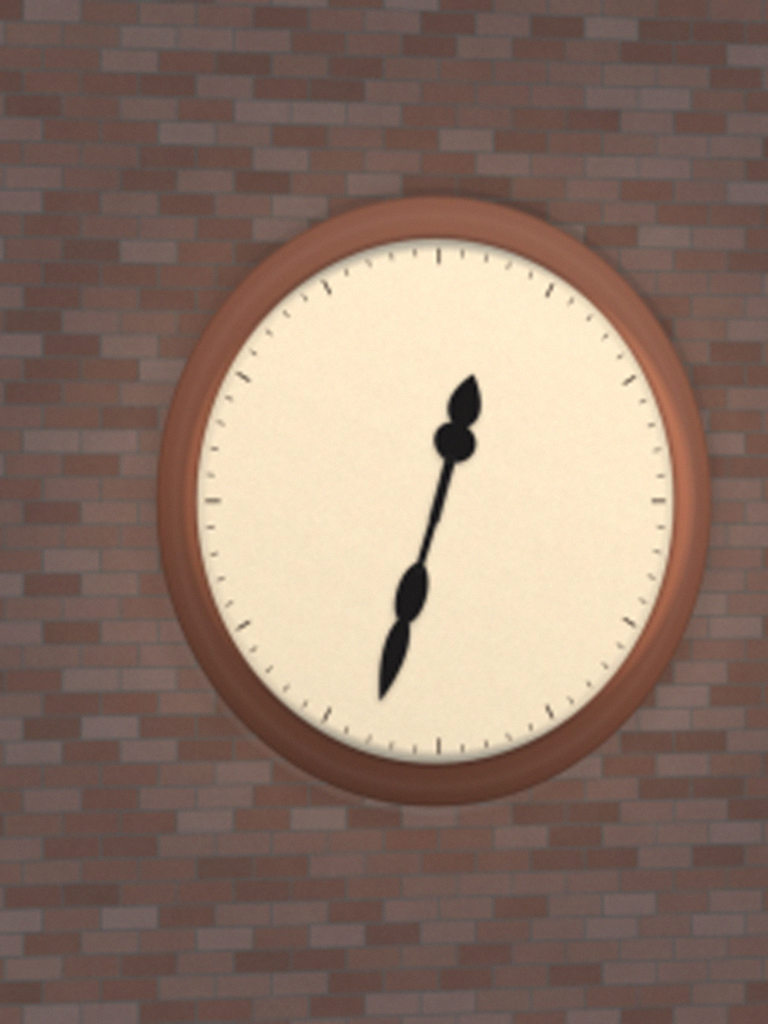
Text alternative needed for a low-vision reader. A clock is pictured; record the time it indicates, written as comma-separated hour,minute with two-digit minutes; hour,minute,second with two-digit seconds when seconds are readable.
12,33
